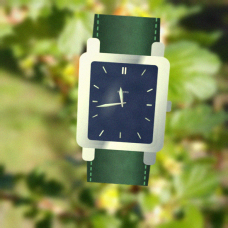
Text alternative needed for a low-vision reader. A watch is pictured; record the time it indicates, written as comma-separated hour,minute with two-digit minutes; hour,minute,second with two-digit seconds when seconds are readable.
11,43
